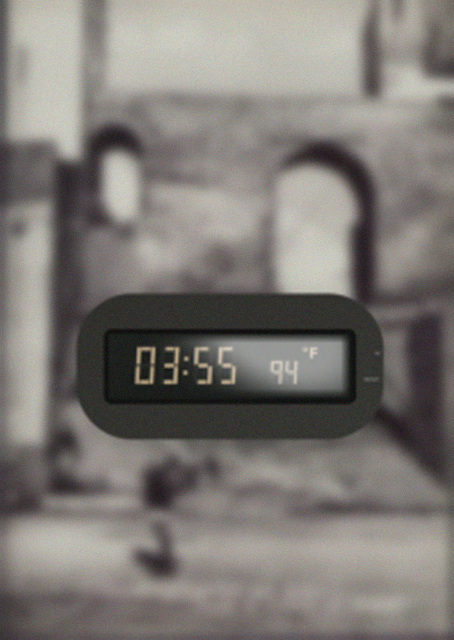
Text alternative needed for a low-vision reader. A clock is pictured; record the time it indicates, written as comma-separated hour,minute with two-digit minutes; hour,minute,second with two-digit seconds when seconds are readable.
3,55
